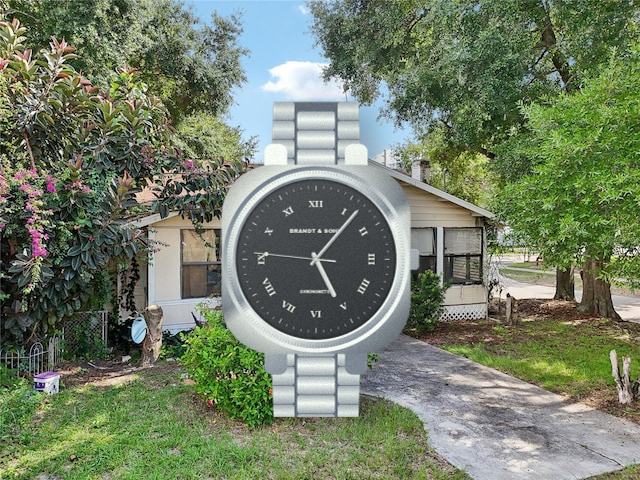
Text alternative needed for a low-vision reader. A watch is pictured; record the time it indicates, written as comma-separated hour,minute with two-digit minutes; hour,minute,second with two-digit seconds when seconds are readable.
5,06,46
